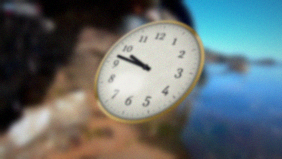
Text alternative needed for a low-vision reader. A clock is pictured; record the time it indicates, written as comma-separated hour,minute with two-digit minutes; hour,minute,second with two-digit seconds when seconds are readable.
9,47
